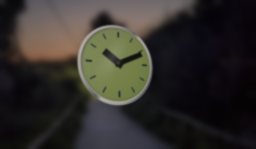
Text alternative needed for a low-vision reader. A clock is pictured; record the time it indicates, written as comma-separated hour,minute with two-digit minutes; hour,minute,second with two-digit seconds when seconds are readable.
10,11
